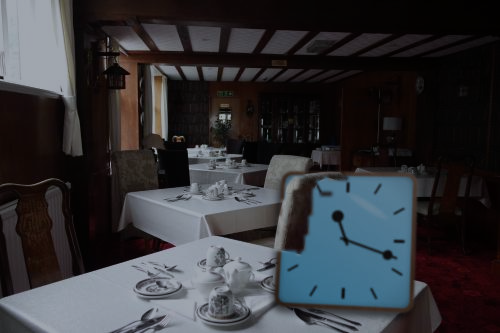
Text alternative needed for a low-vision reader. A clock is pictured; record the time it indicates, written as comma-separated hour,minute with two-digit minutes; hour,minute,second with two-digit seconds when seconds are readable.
11,18
